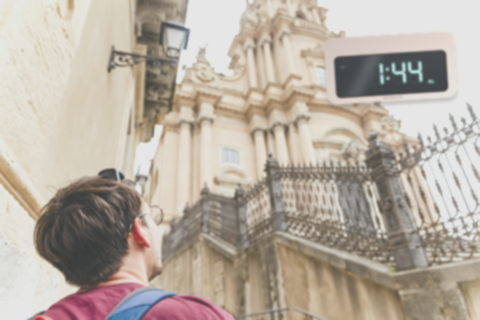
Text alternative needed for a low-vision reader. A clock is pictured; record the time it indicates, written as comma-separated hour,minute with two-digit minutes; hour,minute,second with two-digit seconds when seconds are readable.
1,44
